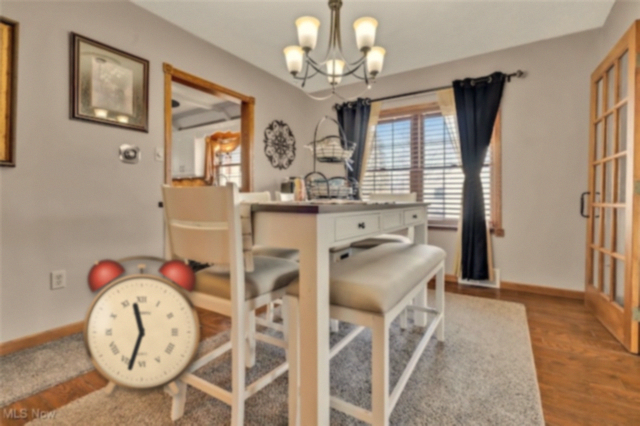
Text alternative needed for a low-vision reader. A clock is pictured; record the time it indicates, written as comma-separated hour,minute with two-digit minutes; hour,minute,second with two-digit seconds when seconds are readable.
11,33
